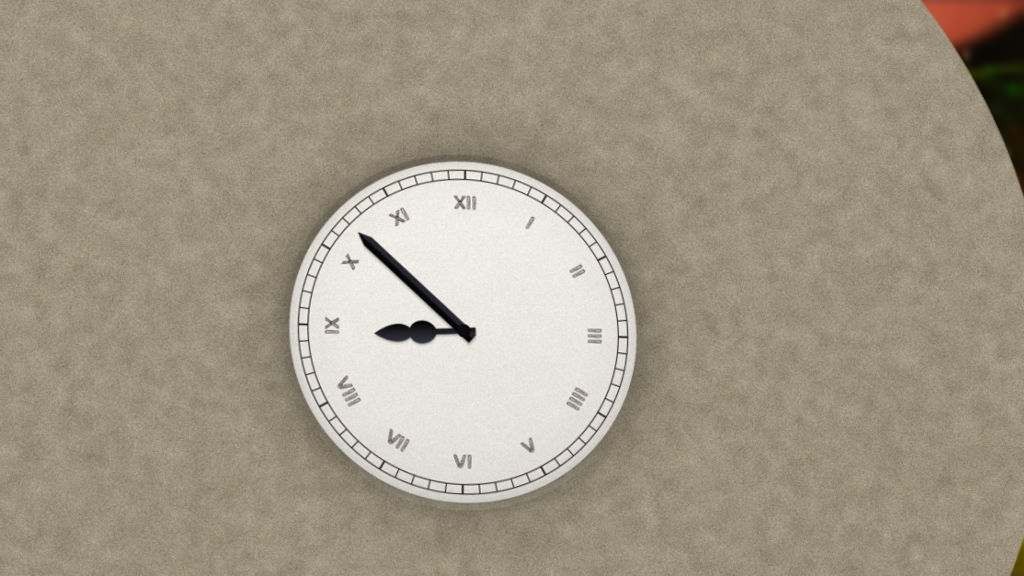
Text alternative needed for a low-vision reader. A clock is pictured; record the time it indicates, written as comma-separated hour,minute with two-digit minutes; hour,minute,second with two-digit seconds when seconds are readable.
8,52
